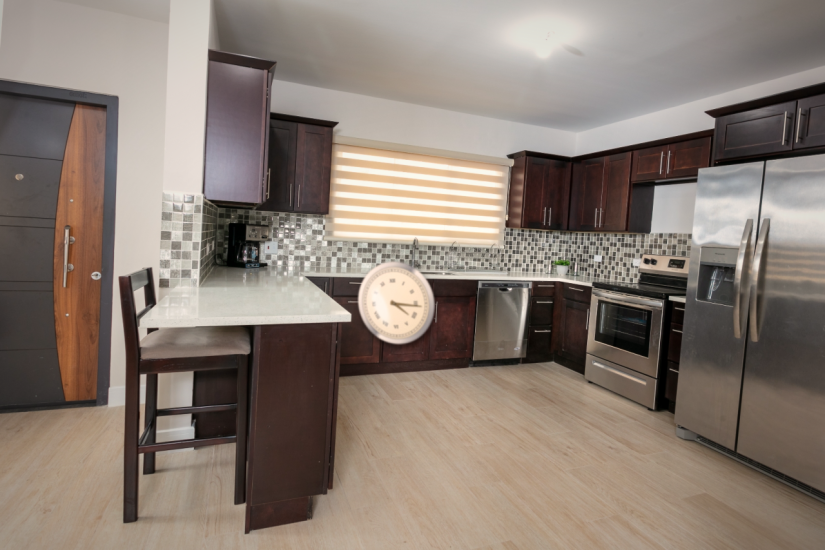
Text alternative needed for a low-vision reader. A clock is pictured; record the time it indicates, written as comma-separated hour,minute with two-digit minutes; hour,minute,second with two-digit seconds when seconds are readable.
4,16
